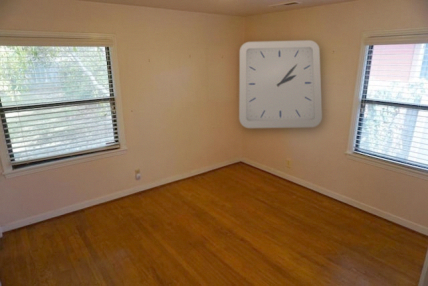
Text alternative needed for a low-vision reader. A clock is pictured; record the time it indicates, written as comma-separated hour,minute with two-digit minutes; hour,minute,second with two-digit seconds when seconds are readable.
2,07
